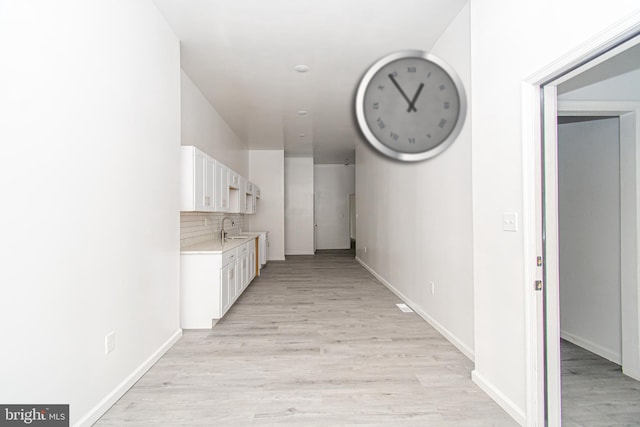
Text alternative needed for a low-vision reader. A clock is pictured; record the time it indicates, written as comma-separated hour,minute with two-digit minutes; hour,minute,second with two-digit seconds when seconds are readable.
12,54
